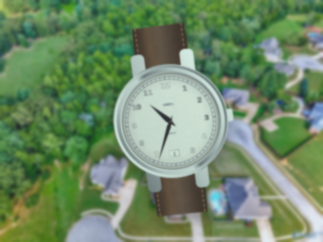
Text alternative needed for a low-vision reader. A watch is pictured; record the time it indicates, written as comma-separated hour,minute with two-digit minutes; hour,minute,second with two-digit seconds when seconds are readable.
10,34
